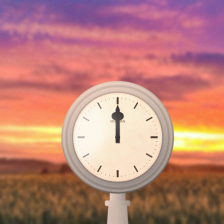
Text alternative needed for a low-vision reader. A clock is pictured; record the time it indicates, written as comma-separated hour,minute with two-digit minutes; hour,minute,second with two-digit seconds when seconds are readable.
12,00
